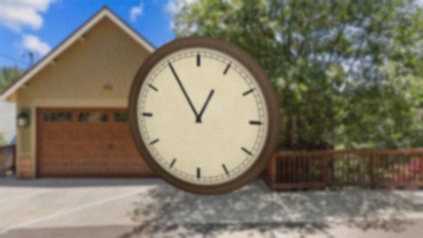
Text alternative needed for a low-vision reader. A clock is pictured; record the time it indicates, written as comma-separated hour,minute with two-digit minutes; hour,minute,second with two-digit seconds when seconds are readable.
12,55
